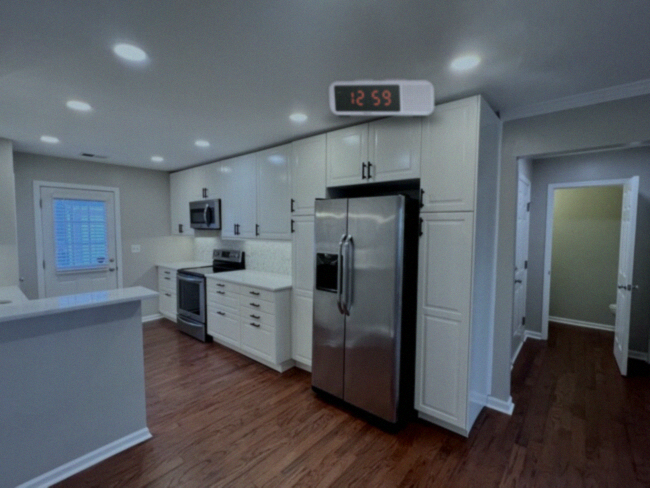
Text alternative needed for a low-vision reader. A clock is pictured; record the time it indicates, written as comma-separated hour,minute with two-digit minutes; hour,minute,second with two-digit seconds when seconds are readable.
12,59
